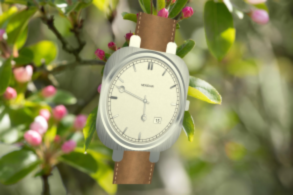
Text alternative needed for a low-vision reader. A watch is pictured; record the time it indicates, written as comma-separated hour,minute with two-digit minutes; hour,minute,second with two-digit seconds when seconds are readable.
5,48
